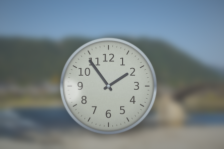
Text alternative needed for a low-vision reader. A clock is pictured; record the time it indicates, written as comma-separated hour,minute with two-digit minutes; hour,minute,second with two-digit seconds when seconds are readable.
1,54
